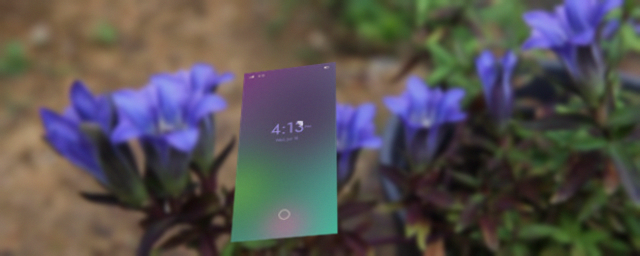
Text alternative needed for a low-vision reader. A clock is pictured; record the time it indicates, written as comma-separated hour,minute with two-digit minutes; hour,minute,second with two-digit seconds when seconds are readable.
4,13
